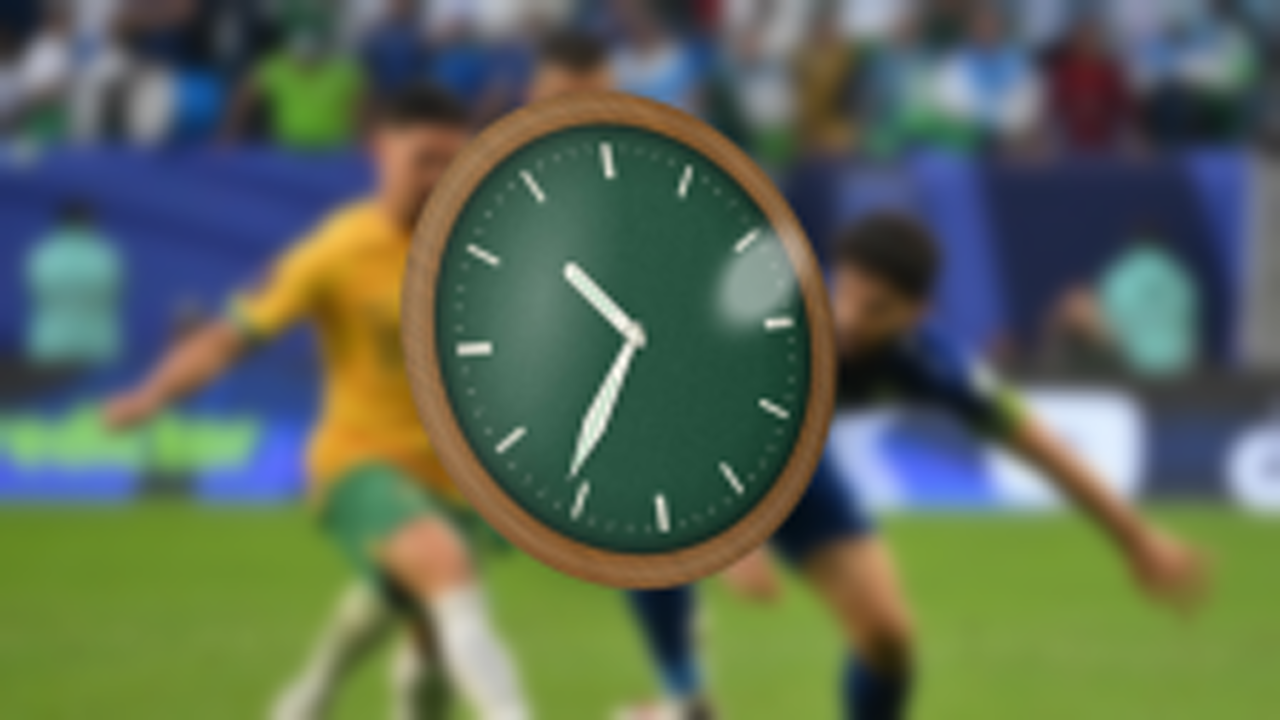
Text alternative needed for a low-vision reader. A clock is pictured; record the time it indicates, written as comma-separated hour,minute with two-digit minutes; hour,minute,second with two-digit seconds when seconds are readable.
10,36
